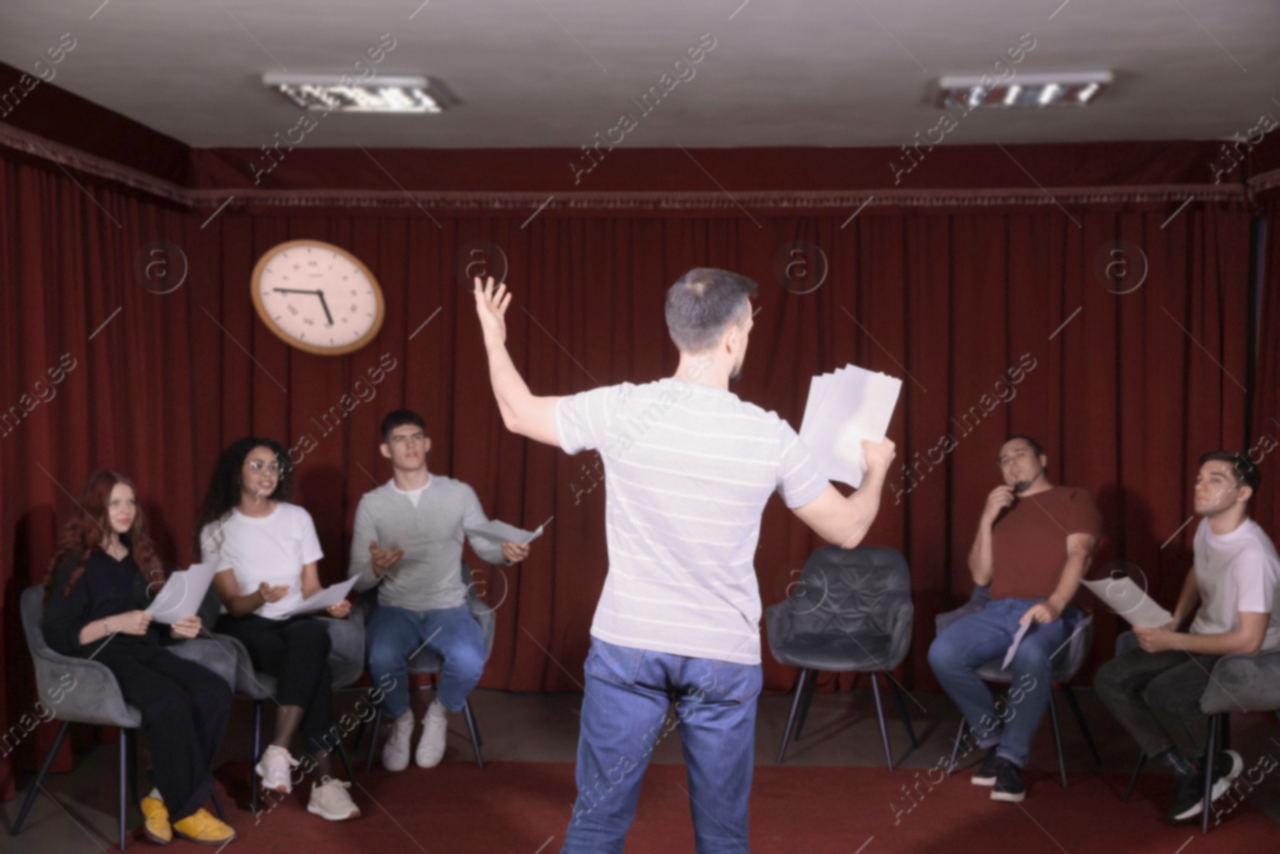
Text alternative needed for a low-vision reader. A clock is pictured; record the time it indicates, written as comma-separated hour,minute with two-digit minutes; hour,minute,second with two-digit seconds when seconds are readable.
5,46
